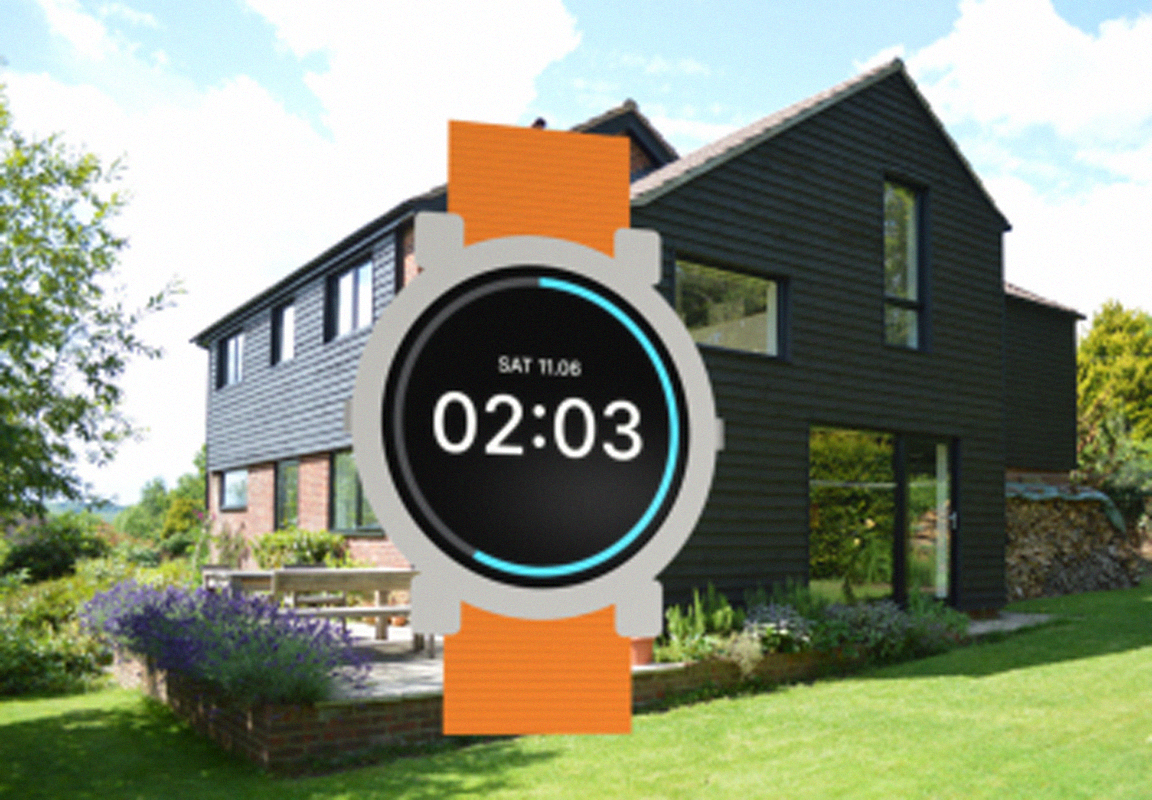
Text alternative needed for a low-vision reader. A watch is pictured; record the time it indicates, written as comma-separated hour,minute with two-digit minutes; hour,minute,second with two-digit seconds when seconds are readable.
2,03
